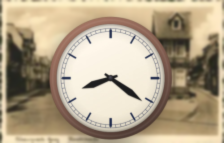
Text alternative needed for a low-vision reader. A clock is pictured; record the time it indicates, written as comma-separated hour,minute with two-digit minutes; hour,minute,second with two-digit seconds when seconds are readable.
8,21
